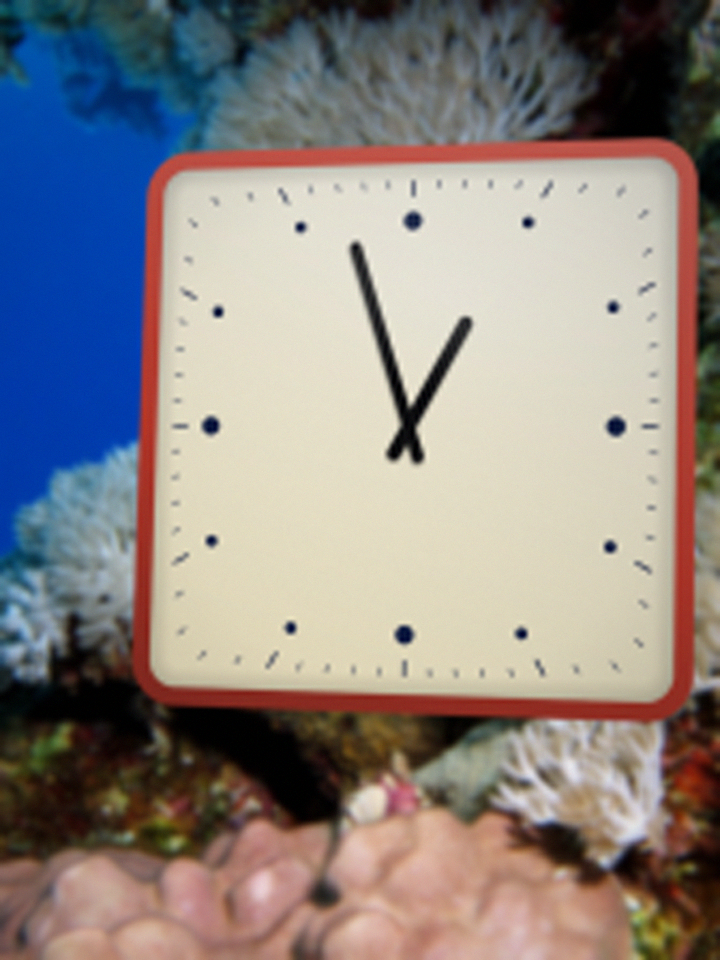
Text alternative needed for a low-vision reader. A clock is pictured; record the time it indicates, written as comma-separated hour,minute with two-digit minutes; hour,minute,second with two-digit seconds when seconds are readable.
12,57
